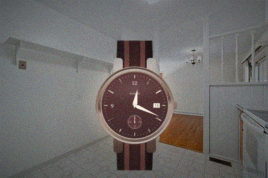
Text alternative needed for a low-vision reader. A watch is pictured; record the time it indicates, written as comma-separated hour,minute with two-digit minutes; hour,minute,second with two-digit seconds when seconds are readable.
12,19
